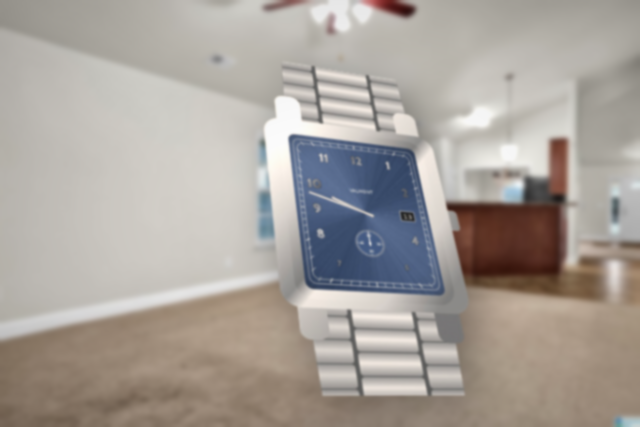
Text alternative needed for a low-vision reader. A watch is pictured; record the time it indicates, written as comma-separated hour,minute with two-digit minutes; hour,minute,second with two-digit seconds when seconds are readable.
9,48
